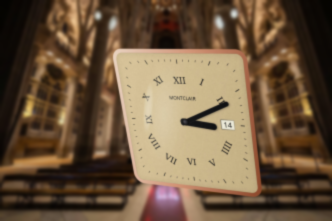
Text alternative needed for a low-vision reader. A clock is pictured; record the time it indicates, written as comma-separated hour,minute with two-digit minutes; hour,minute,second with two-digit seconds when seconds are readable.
3,11
